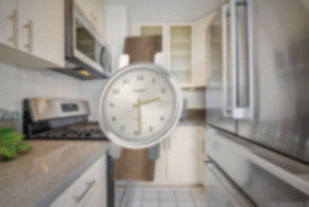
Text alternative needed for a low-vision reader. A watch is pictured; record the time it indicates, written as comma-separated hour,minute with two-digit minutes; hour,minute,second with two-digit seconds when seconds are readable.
2,29
